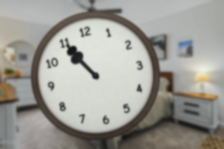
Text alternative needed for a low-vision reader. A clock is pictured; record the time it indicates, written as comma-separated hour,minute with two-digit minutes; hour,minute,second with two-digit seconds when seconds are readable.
10,55
